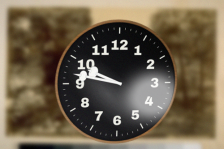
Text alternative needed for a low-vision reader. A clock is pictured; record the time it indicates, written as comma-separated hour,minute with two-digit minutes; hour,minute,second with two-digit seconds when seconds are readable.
9,47
